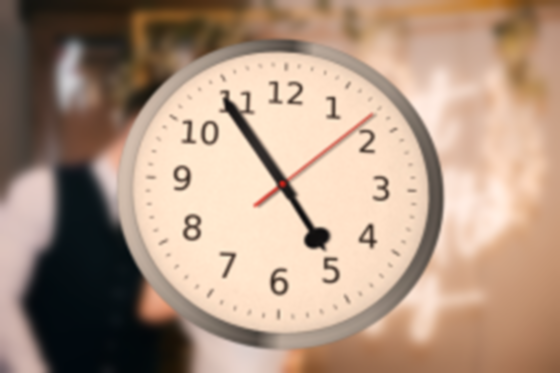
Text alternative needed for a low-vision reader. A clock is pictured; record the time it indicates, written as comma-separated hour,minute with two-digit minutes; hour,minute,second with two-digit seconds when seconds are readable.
4,54,08
